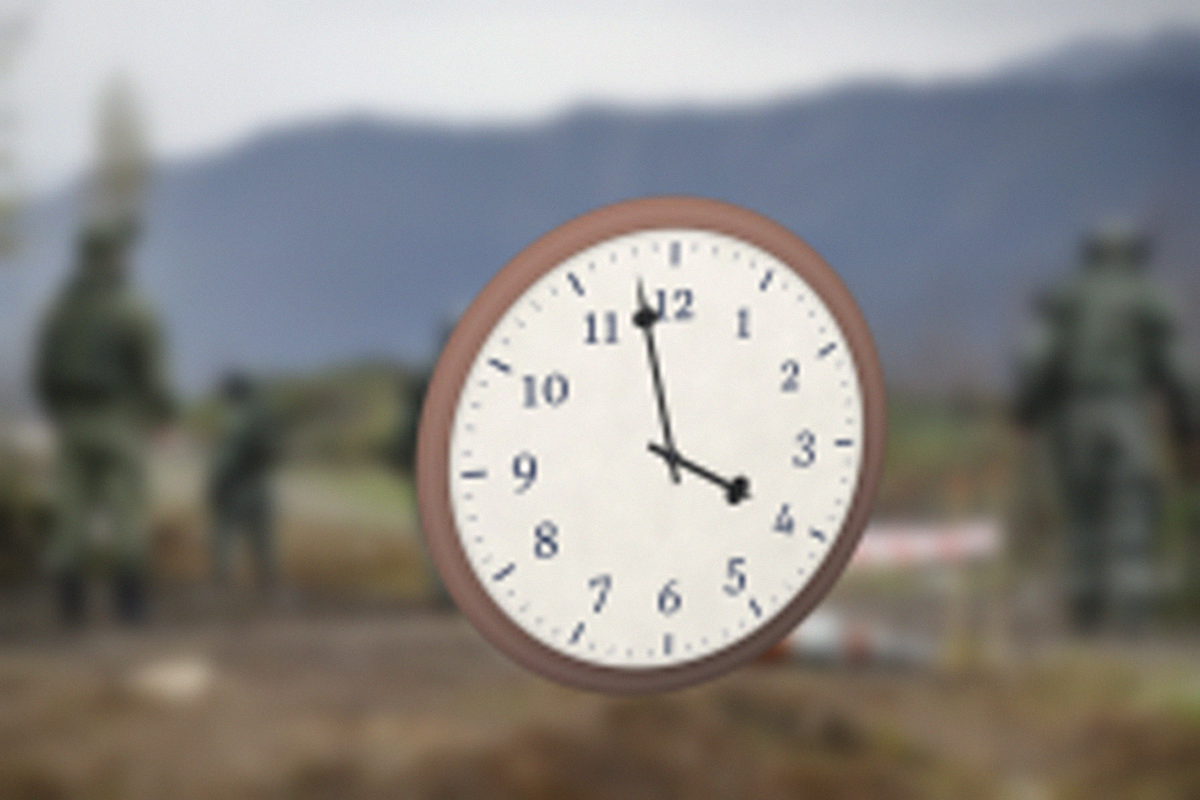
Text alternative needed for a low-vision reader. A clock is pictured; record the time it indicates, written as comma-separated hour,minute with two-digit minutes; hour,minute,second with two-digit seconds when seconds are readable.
3,58
